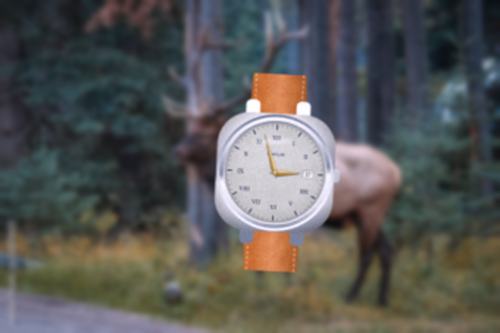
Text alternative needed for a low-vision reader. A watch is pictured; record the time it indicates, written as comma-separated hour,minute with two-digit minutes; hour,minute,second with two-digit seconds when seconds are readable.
2,57
